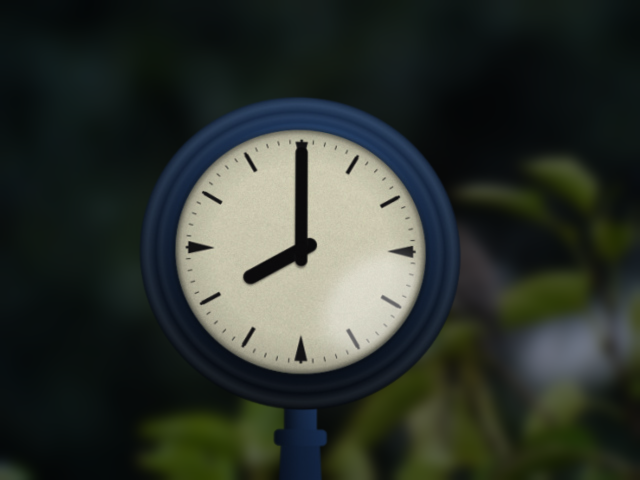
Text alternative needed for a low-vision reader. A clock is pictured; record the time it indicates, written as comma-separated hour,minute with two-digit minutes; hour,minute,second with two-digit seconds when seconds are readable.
8,00
